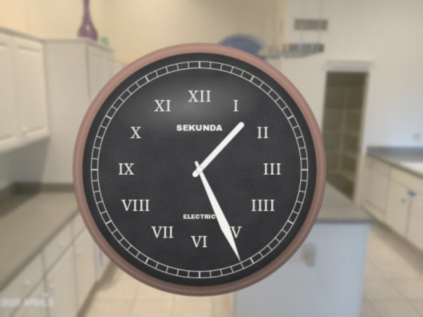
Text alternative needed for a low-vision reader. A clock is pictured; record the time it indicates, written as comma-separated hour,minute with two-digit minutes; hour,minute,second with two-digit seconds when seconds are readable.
1,26
